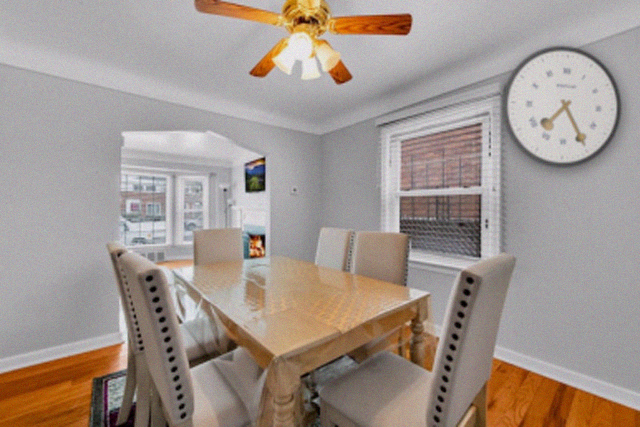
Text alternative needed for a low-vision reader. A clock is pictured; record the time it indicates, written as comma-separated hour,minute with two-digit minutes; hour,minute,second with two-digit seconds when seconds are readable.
7,25
